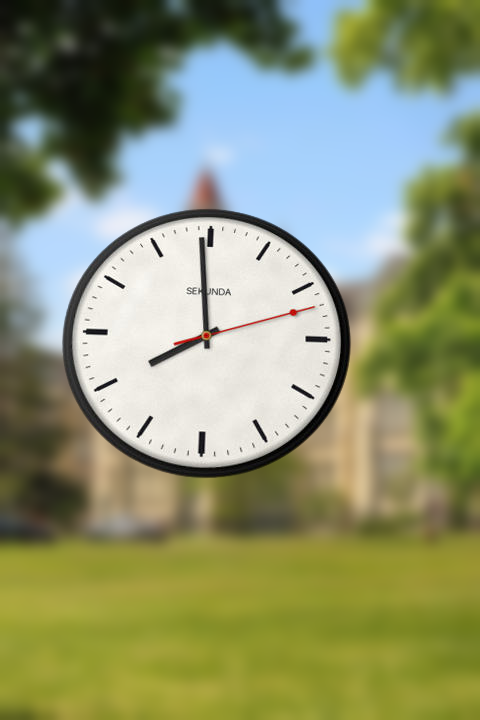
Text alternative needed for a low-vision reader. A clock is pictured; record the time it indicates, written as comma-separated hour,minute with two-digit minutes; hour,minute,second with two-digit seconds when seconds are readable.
7,59,12
